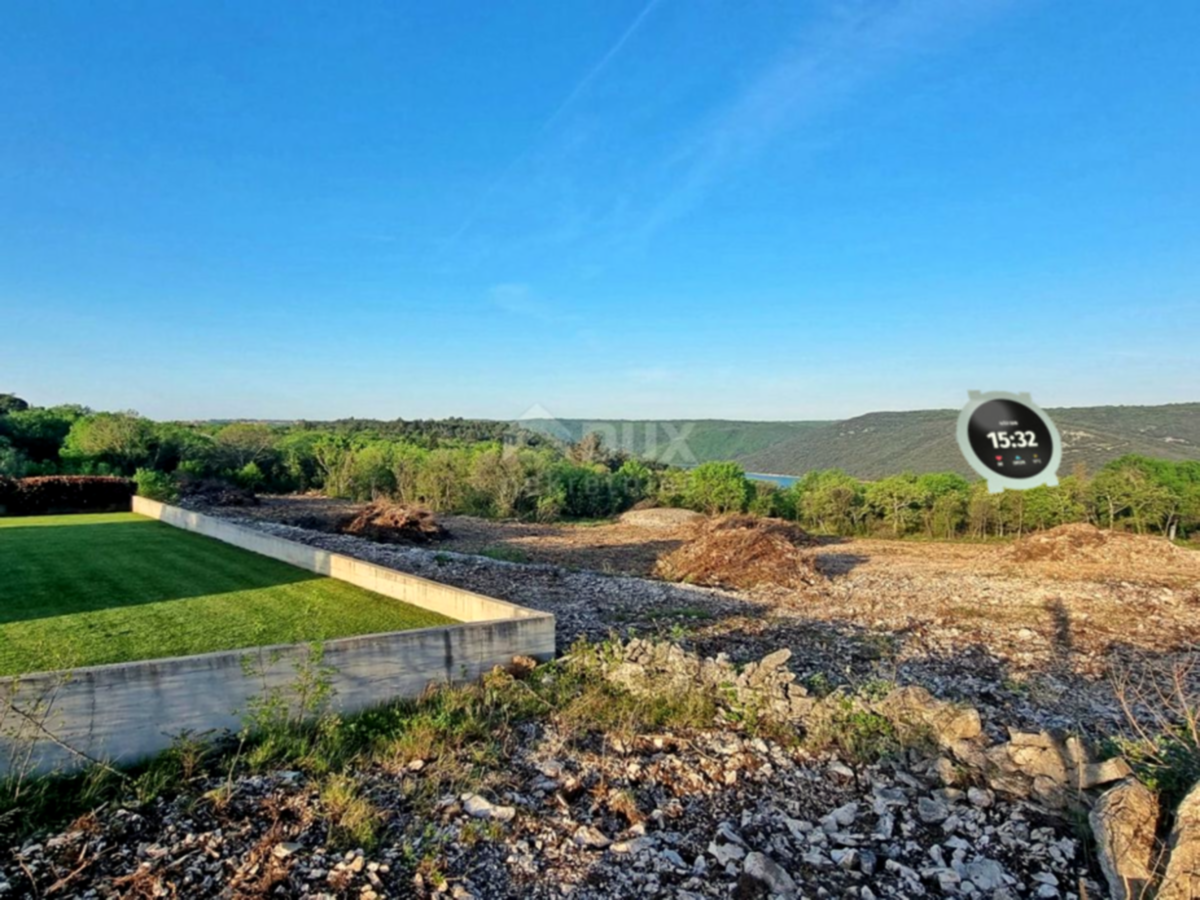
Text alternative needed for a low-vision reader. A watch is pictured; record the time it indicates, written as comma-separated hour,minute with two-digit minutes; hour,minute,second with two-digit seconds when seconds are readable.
15,32
